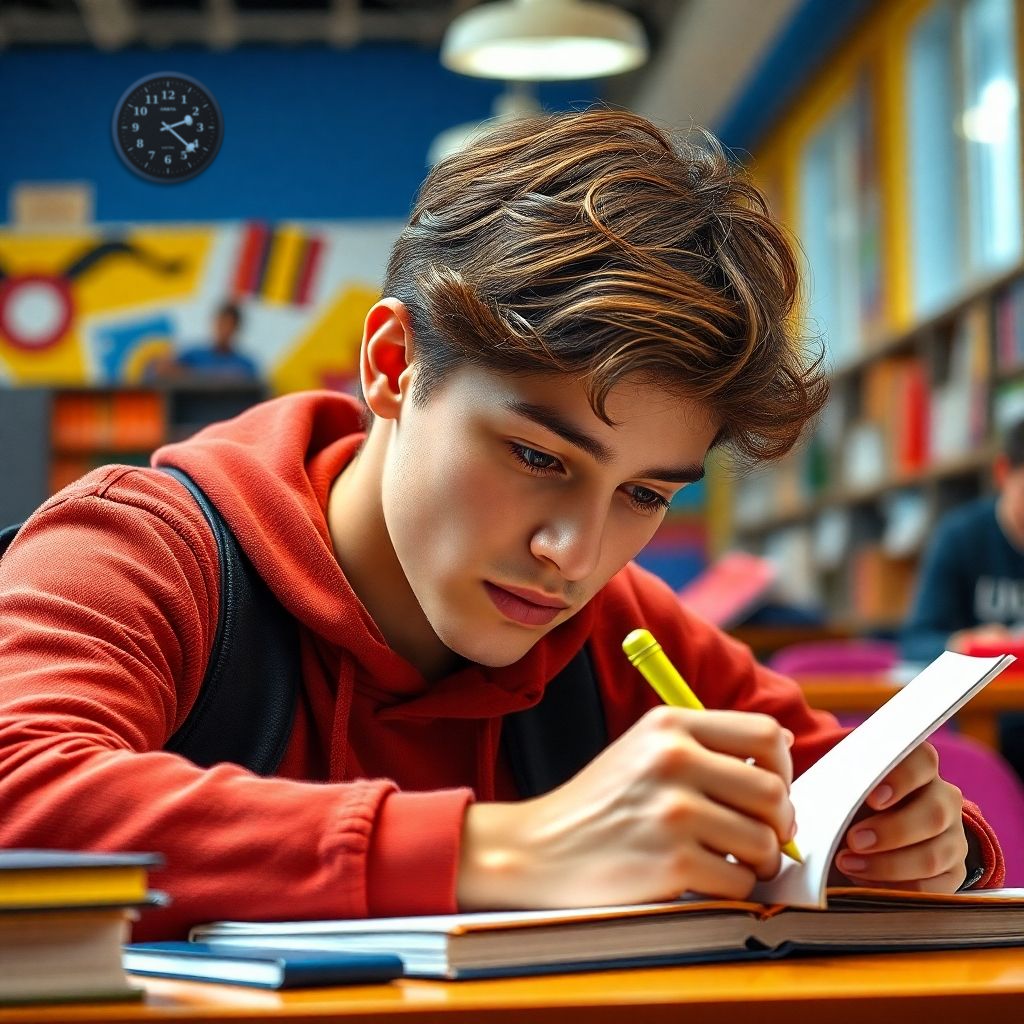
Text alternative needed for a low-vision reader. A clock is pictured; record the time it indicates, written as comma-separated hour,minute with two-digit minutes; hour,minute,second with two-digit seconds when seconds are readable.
2,22
